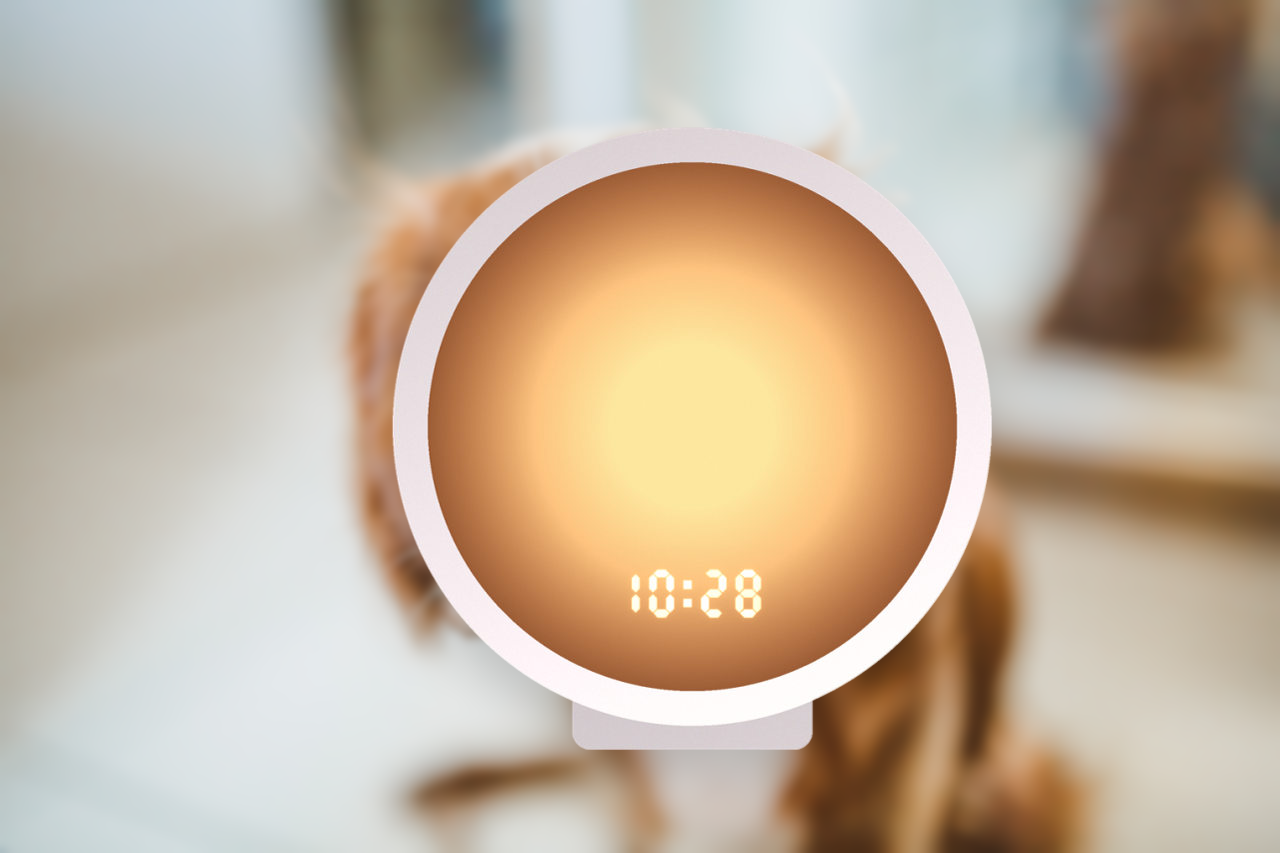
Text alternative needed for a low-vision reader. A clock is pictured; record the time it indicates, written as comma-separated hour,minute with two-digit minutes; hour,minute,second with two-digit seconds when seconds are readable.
10,28
